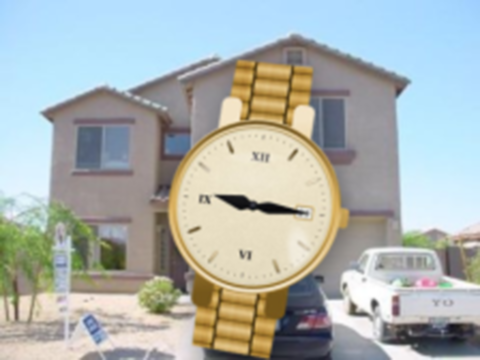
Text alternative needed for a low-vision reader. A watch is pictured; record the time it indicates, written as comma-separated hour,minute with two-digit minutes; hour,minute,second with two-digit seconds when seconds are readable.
9,15
